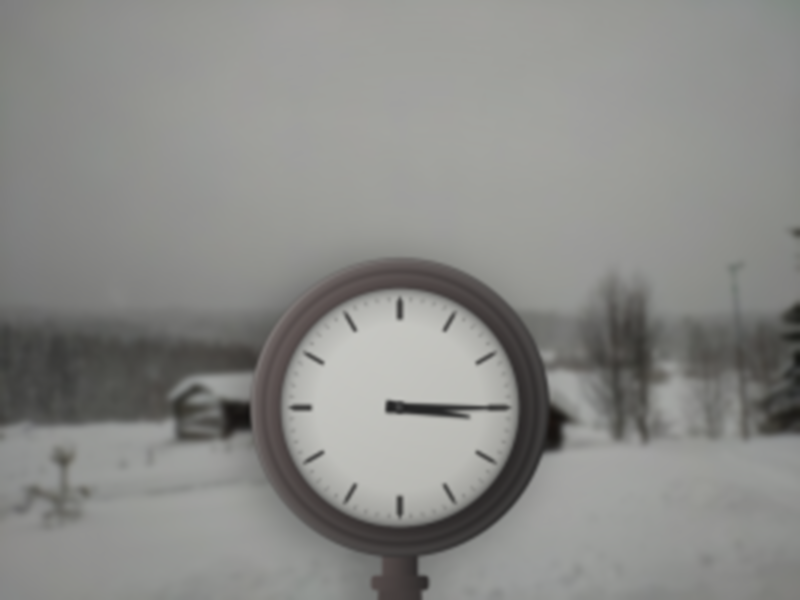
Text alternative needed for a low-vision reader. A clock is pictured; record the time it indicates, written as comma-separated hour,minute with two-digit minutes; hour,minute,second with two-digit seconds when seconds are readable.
3,15
